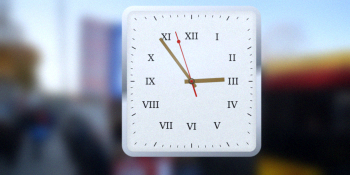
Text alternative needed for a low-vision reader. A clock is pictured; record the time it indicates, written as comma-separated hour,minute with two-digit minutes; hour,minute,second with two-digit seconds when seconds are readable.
2,53,57
